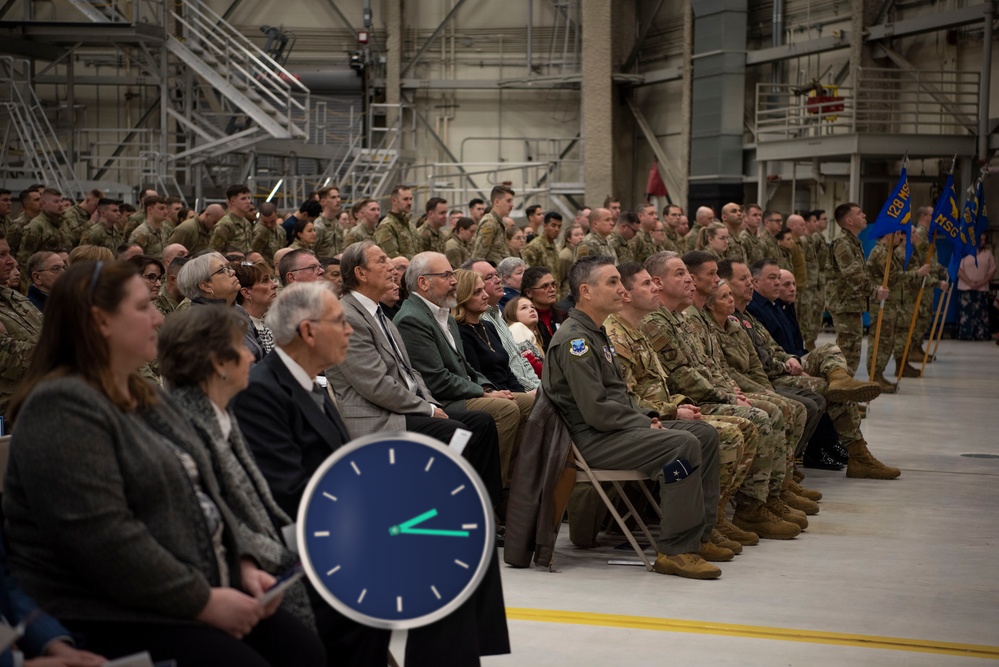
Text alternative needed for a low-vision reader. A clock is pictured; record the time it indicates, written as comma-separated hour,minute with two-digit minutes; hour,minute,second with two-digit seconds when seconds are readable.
2,16
